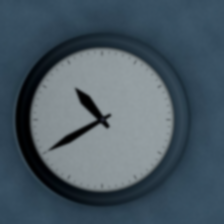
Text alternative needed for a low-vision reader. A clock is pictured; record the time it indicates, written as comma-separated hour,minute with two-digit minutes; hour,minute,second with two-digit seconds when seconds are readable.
10,40
